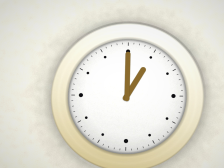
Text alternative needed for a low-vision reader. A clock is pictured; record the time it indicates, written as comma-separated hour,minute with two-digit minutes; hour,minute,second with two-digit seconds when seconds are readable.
1,00
